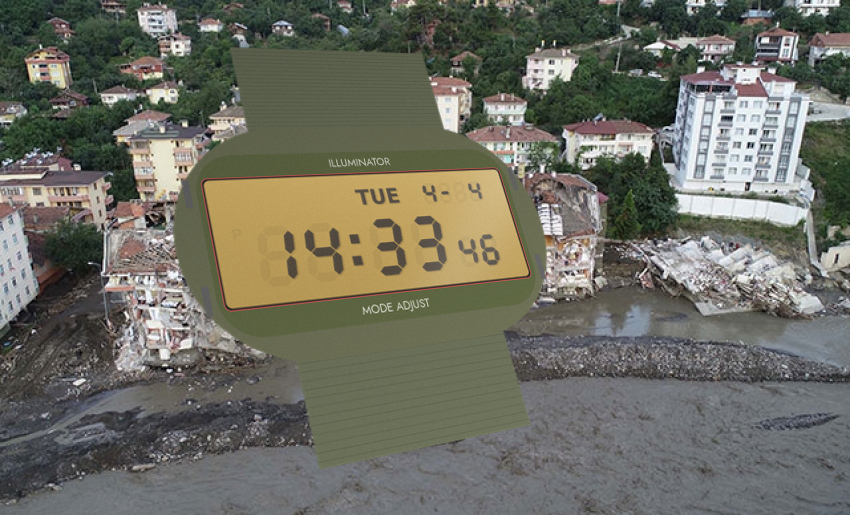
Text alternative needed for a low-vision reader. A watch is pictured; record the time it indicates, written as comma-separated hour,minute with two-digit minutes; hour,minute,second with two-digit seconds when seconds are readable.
14,33,46
